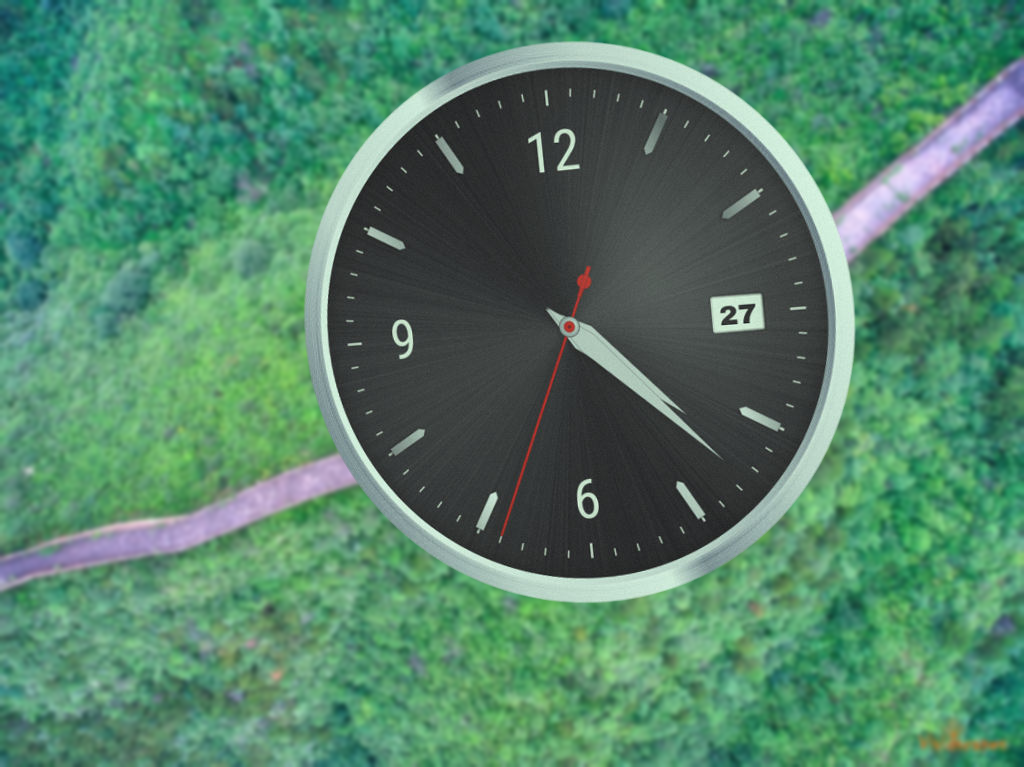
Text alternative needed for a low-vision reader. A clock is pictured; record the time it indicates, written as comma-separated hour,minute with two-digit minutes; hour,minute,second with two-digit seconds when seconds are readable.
4,22,34
